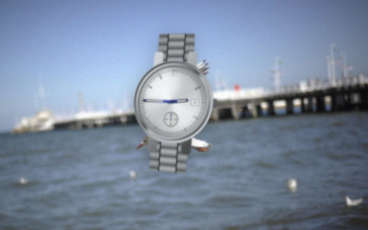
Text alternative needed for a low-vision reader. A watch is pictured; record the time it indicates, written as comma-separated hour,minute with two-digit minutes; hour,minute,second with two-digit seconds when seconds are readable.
2,45
